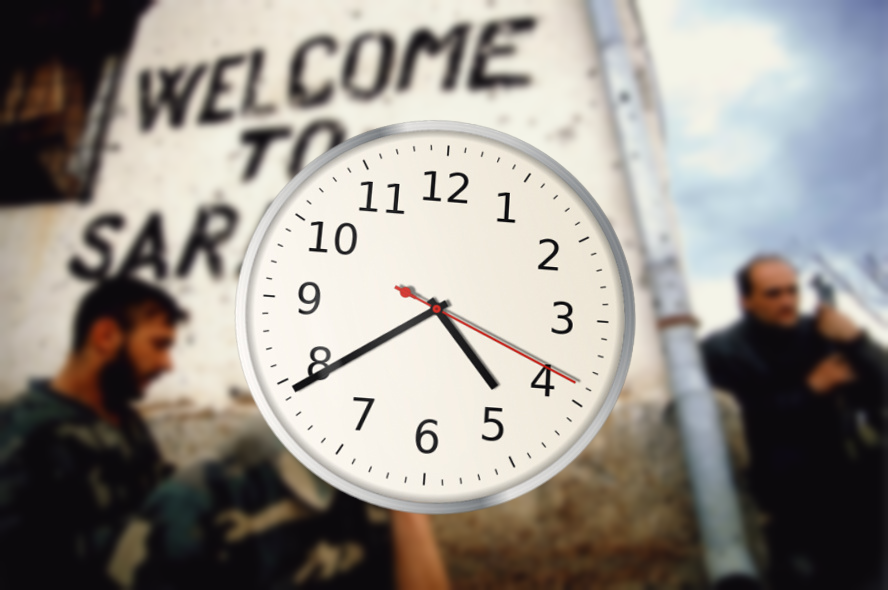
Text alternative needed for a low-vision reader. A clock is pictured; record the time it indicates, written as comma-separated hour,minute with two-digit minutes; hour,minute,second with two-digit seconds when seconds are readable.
4,39,19
